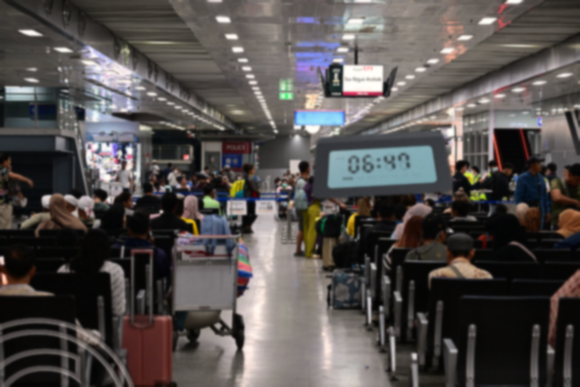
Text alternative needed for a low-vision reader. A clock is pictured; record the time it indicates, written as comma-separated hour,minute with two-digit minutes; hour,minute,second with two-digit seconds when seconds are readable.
6,47
